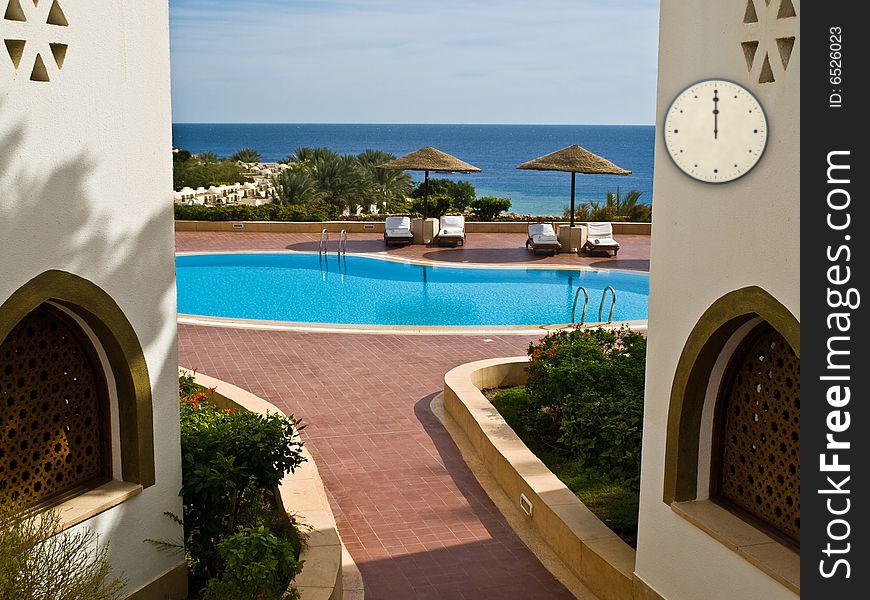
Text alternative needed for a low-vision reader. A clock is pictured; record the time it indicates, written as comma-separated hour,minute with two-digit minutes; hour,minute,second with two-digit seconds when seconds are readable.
12,00
